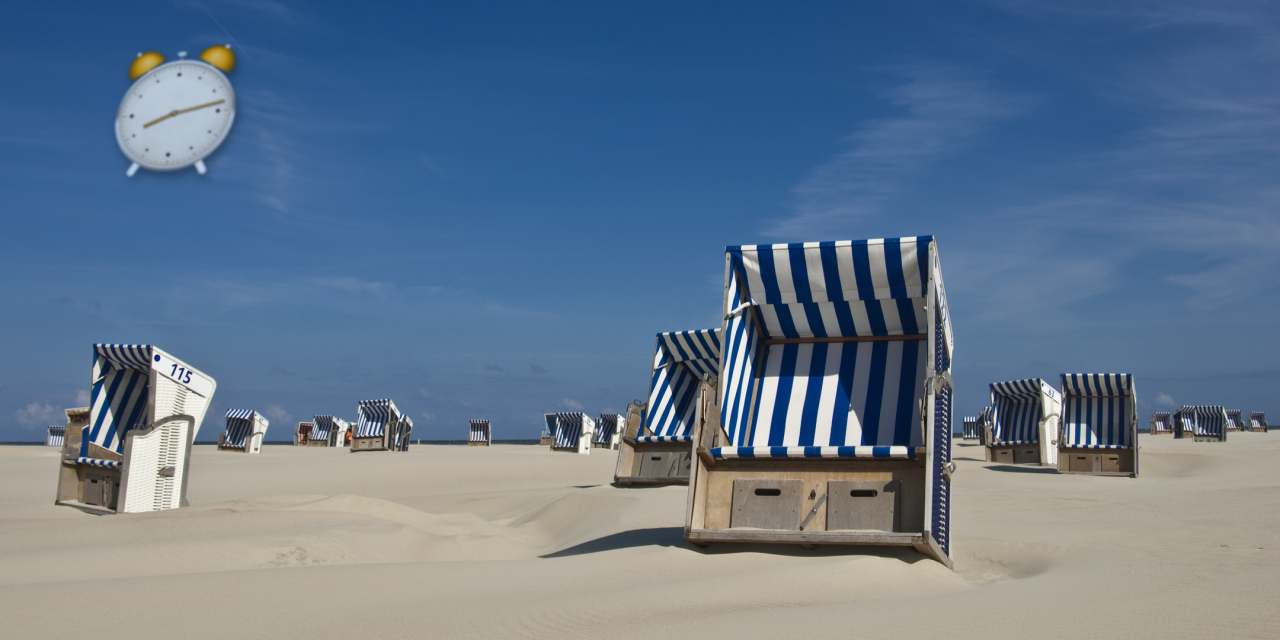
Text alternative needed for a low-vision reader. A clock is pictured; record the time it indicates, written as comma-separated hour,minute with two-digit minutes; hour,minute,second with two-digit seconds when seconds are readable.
8,13
